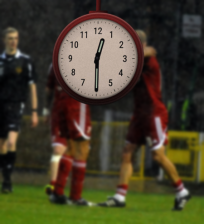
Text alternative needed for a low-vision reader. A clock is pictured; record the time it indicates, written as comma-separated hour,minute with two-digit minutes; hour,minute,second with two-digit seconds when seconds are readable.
12,30
